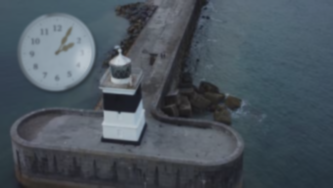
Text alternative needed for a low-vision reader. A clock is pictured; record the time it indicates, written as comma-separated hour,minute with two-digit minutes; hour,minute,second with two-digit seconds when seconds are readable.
2,05
